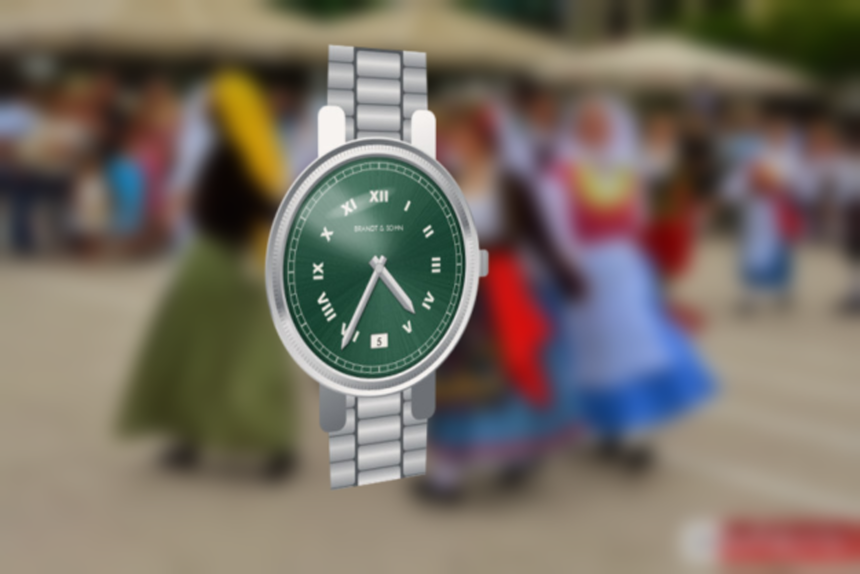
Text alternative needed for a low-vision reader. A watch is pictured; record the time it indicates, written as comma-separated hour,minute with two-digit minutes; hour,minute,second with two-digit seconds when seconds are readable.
4,35
